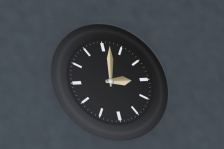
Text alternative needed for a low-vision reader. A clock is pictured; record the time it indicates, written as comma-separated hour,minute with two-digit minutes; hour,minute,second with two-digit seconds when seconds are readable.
3,02
